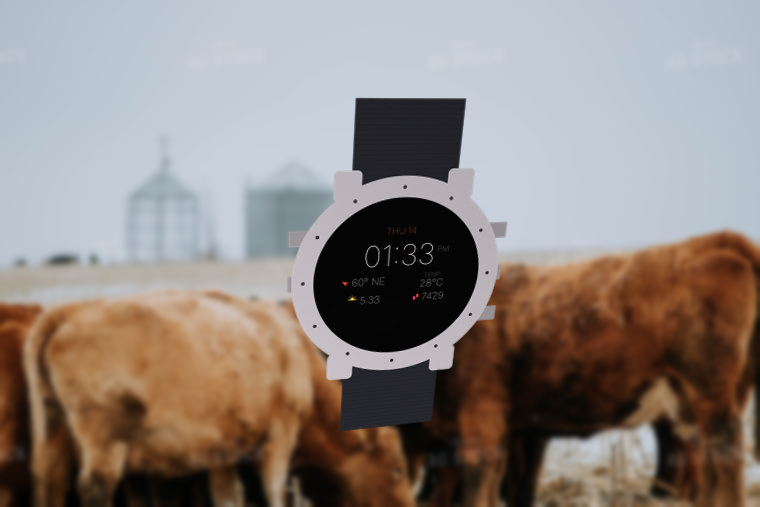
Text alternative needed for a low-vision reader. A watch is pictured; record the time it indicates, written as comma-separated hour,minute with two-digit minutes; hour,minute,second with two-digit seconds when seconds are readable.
1,33
